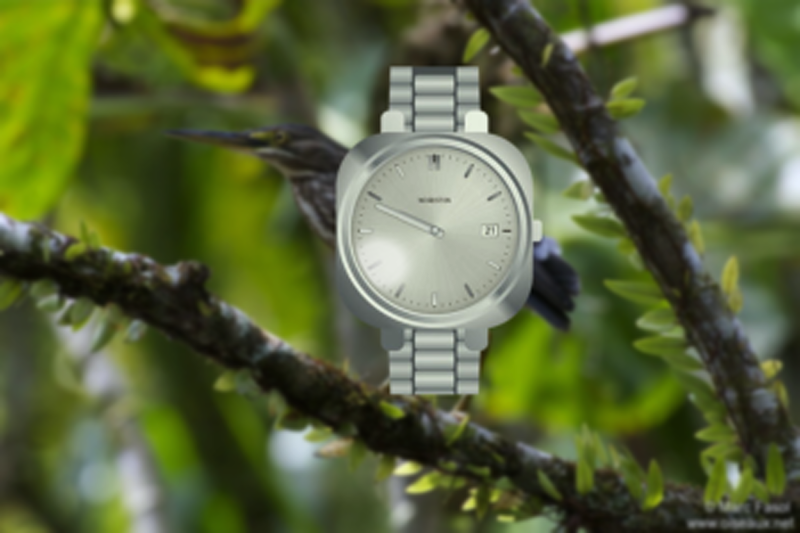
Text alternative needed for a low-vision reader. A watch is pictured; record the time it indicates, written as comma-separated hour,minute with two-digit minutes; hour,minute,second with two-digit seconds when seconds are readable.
9,49
